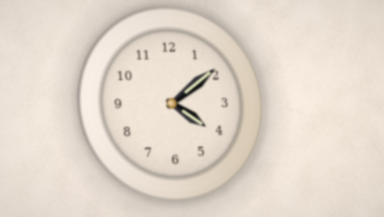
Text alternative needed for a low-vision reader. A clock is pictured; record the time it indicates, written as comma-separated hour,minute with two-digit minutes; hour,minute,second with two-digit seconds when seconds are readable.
4,09
